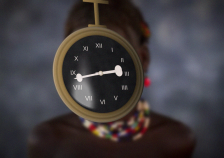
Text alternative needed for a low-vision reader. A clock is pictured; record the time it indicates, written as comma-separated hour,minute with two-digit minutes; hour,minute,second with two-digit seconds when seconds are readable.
2,43
